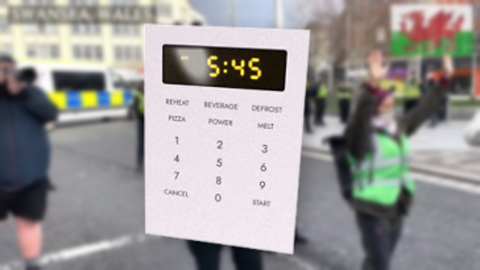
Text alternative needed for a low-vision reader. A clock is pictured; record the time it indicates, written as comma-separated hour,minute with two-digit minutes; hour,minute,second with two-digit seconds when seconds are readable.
5,45
